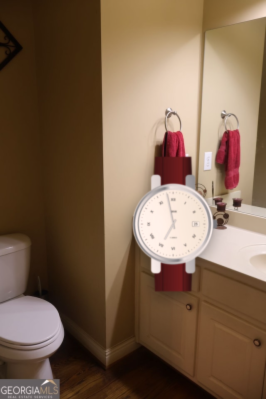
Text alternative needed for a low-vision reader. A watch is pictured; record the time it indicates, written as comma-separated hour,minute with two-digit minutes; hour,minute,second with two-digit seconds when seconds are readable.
6,58
